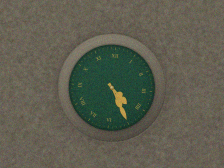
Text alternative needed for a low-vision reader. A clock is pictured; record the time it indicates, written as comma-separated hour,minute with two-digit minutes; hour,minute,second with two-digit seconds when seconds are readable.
4,25
